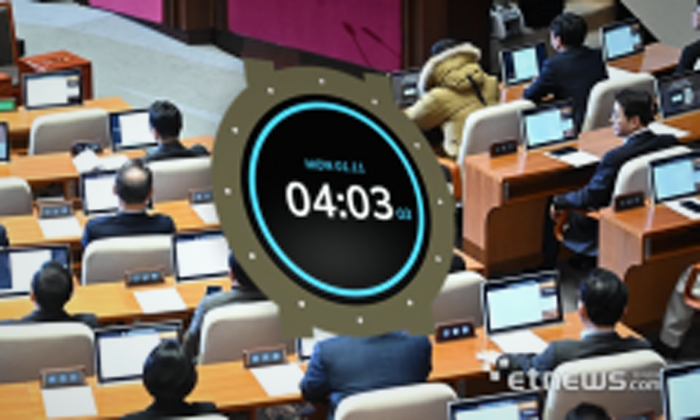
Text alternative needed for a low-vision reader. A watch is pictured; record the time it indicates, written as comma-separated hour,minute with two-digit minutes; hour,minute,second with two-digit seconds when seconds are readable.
4,03
